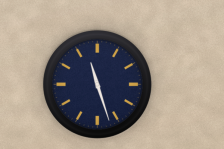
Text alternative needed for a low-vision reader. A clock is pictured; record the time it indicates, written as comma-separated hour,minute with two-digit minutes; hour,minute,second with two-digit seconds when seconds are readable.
11,27
